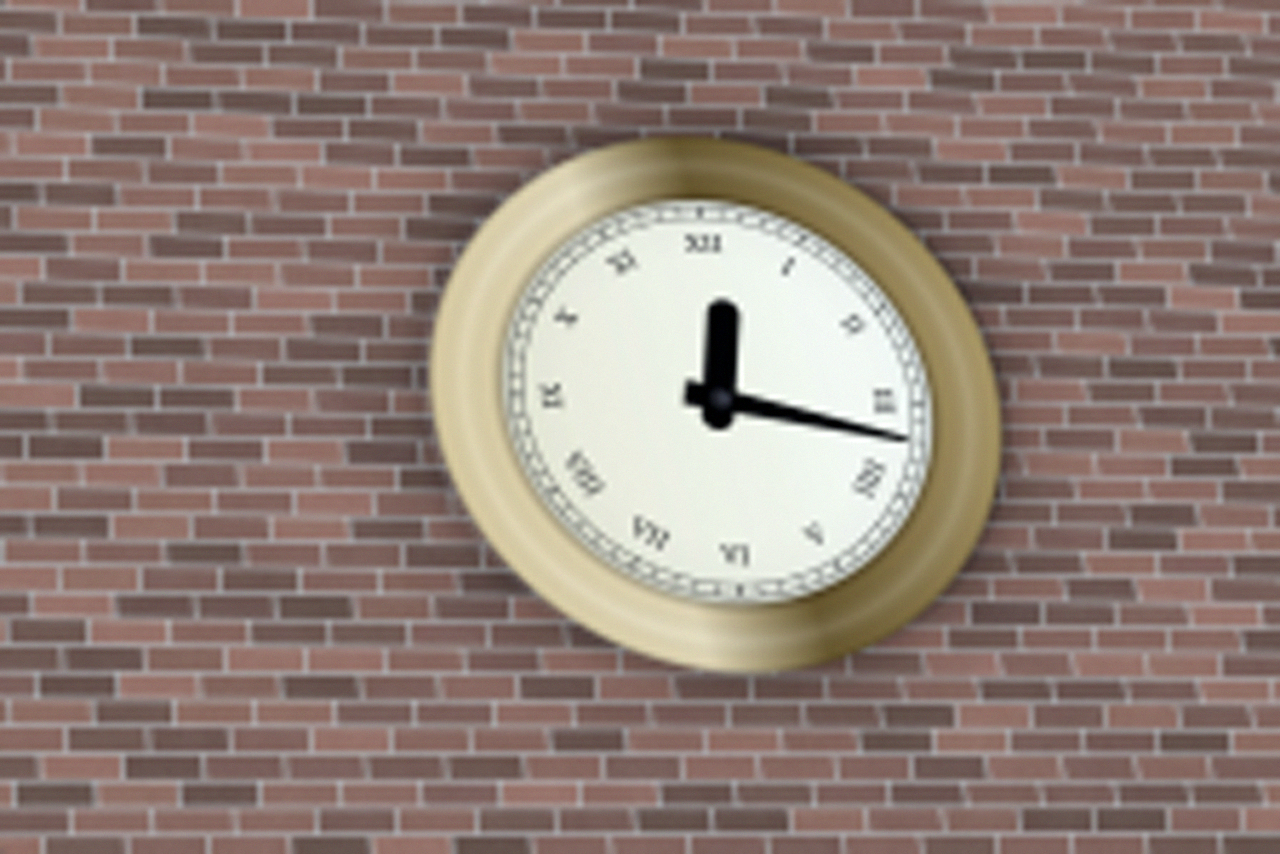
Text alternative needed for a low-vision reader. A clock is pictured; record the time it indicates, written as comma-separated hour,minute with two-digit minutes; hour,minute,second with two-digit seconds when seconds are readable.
12,17
